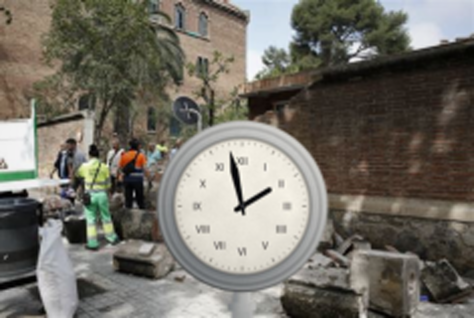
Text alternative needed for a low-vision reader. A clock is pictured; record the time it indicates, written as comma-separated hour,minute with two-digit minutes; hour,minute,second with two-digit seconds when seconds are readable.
1,58
